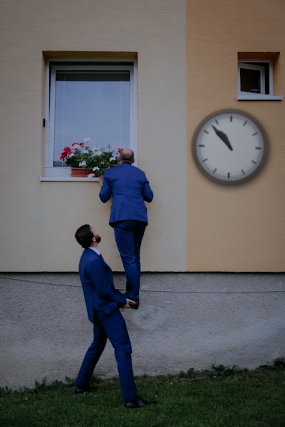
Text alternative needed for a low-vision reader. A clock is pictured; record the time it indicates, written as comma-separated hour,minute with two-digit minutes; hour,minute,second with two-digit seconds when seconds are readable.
10,53
